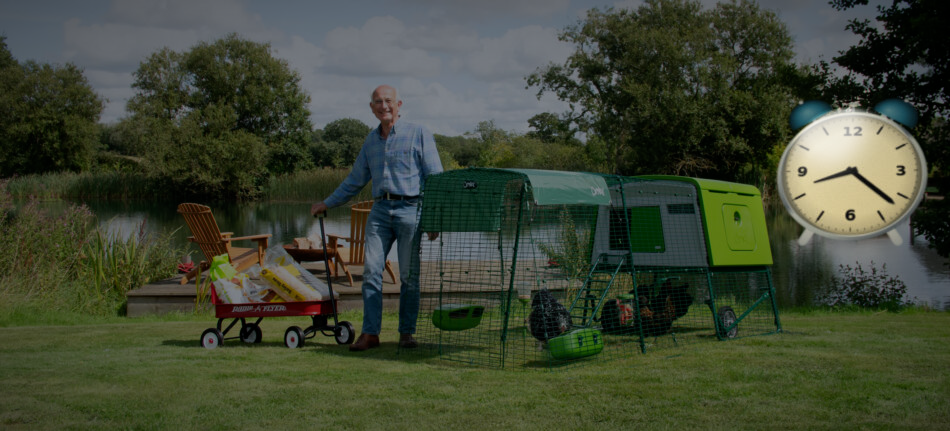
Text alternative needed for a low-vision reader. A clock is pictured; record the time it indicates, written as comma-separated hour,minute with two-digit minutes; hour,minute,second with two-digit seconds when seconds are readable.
8,22
